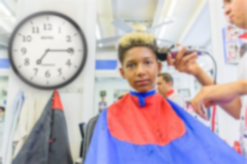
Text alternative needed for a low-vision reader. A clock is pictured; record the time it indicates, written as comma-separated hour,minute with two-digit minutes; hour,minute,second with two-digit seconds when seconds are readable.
7,15
